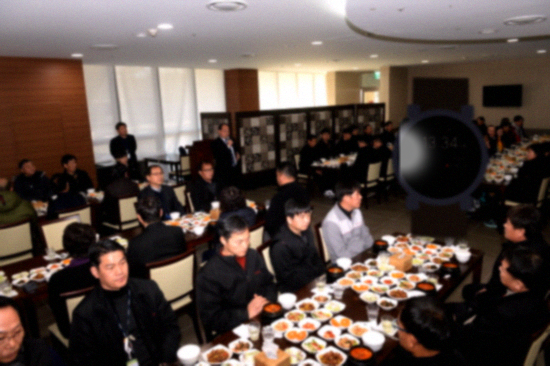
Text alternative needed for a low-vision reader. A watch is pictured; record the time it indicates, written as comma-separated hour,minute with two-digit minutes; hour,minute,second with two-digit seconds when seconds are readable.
13,34
